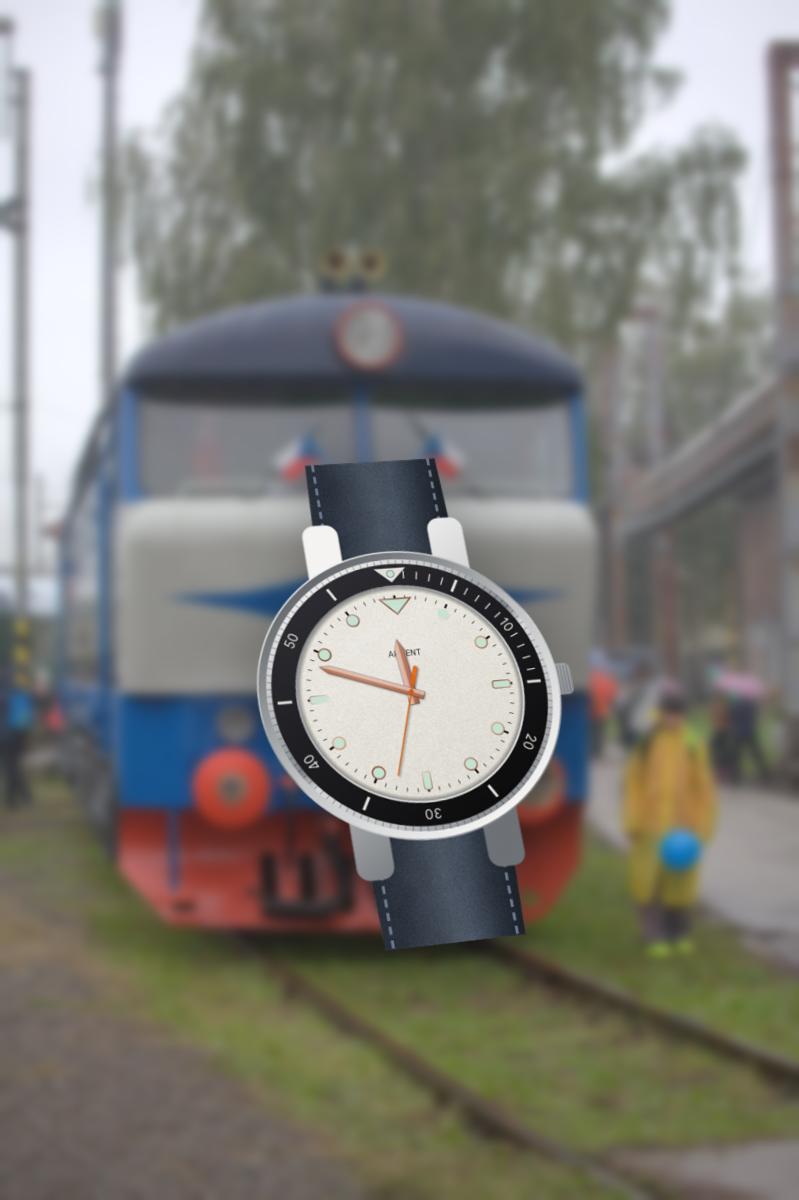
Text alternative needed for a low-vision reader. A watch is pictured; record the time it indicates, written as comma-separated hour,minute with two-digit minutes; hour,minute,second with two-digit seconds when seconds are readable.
11,48,33
